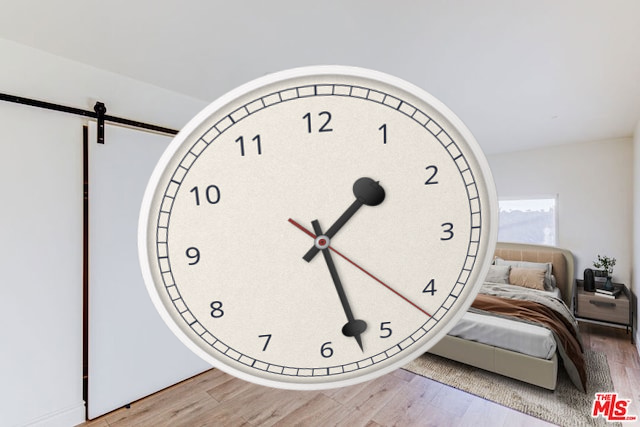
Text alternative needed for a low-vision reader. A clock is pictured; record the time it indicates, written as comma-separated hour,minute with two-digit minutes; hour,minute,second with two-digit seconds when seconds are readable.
1,27,22
